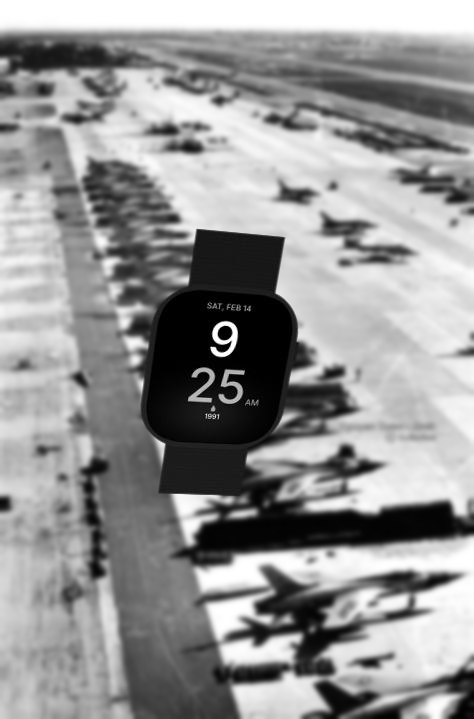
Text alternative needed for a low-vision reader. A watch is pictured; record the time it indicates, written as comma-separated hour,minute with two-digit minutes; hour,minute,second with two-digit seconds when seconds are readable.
9,25
